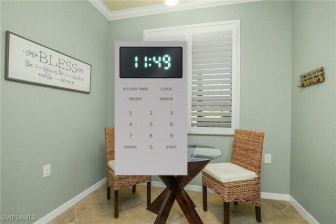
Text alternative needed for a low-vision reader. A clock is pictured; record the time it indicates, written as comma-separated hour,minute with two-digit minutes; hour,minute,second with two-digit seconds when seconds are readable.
11,49
